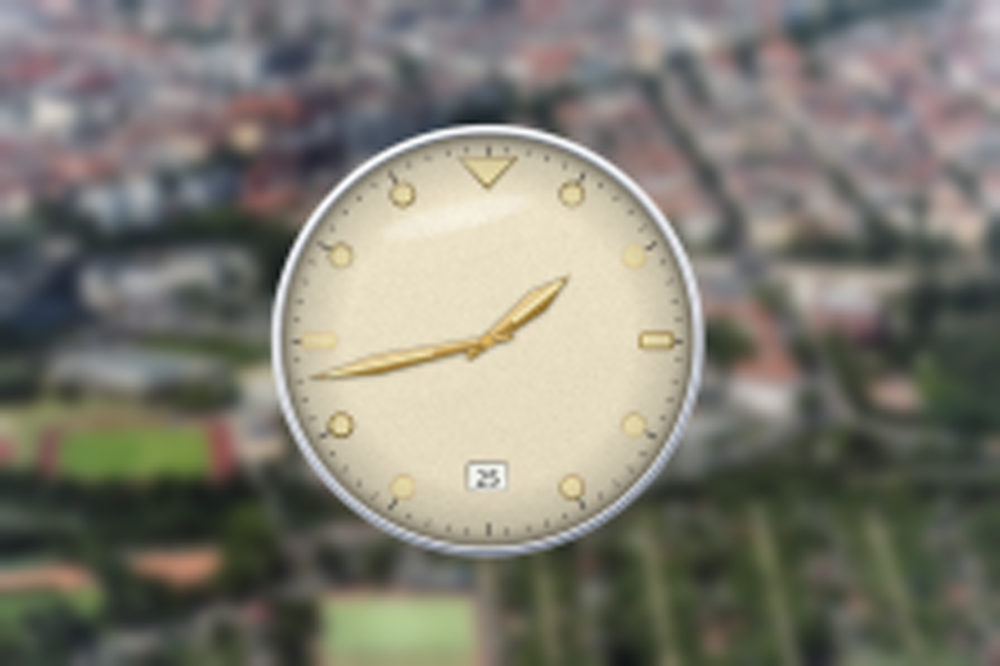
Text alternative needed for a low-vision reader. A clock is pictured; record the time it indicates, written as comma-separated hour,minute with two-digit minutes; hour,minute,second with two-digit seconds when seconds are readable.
1,43
